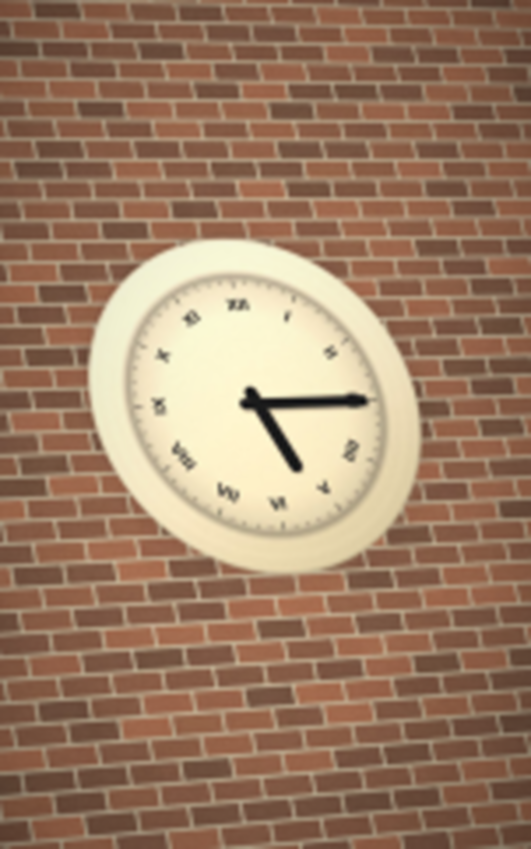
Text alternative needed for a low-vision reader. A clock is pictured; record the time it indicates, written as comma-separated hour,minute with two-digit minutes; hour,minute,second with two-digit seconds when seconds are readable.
5,15
